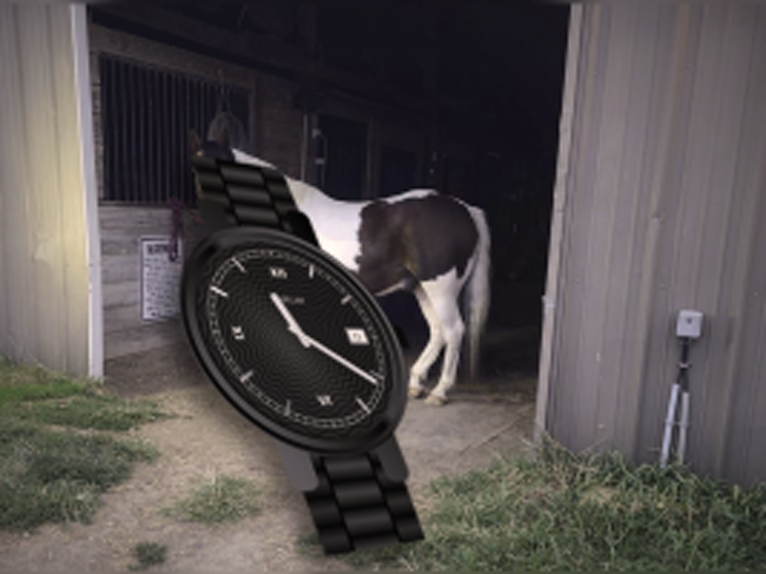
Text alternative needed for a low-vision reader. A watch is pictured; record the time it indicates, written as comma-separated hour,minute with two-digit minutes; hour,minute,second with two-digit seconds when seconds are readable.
11,21
